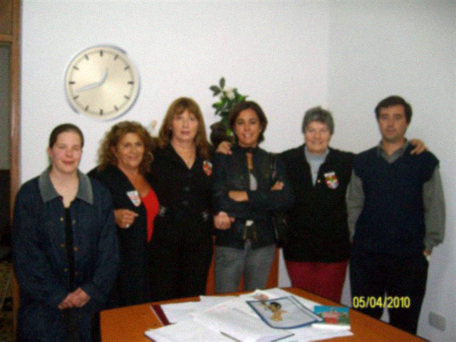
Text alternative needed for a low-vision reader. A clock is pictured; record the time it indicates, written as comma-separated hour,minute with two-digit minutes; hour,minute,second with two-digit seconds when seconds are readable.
12,42
